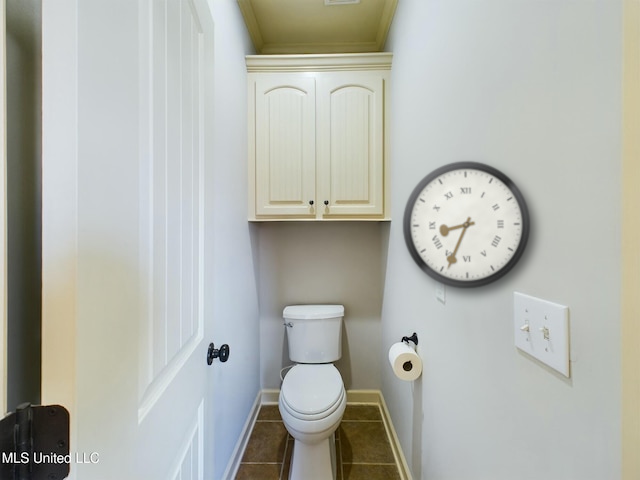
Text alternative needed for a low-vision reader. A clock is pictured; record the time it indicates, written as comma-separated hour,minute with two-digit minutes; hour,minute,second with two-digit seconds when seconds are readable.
8,34
